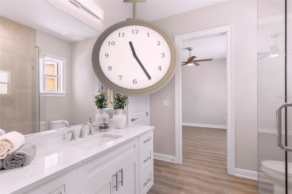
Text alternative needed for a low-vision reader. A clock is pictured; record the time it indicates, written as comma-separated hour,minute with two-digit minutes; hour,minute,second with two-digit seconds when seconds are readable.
11,25
